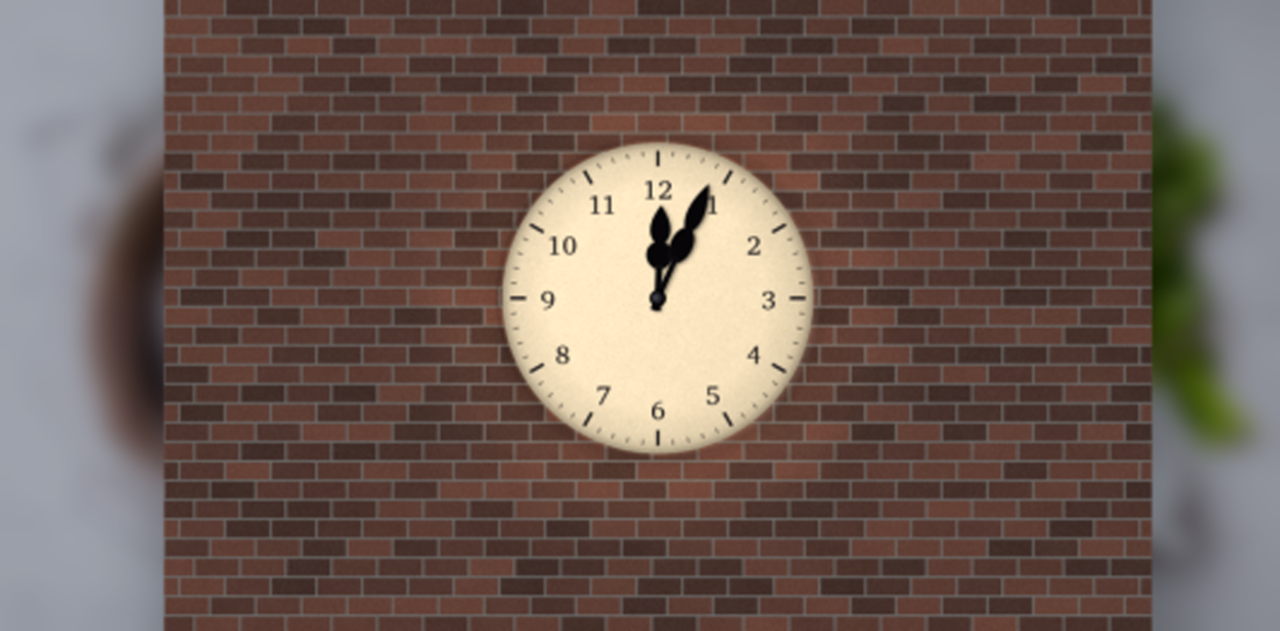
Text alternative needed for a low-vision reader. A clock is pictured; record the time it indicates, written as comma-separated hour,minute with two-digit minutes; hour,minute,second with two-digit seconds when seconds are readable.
12,04
